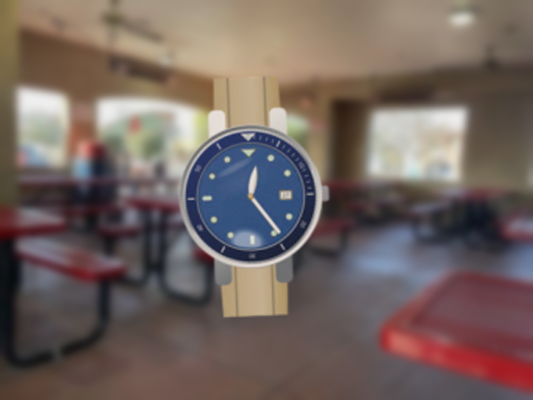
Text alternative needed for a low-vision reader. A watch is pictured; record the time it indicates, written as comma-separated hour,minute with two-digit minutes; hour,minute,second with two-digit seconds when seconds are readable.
12,24
